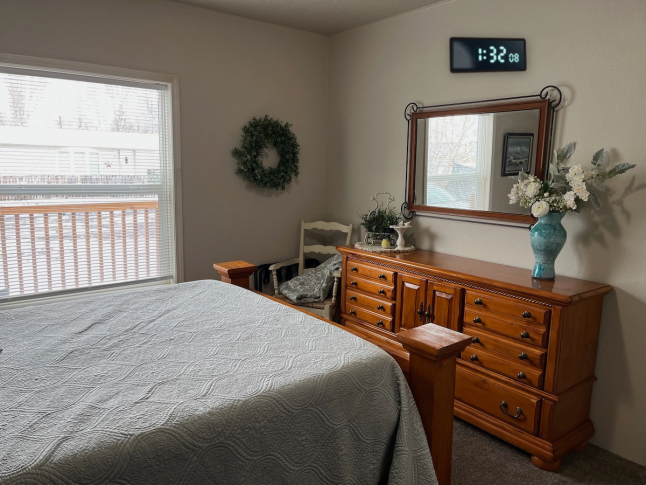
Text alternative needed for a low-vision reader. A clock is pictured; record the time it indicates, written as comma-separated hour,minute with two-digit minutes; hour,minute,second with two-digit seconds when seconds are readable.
1,32,08
